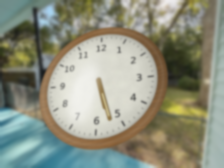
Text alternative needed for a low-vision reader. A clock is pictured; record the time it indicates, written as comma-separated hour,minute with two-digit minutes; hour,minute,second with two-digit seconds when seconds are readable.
5,27
